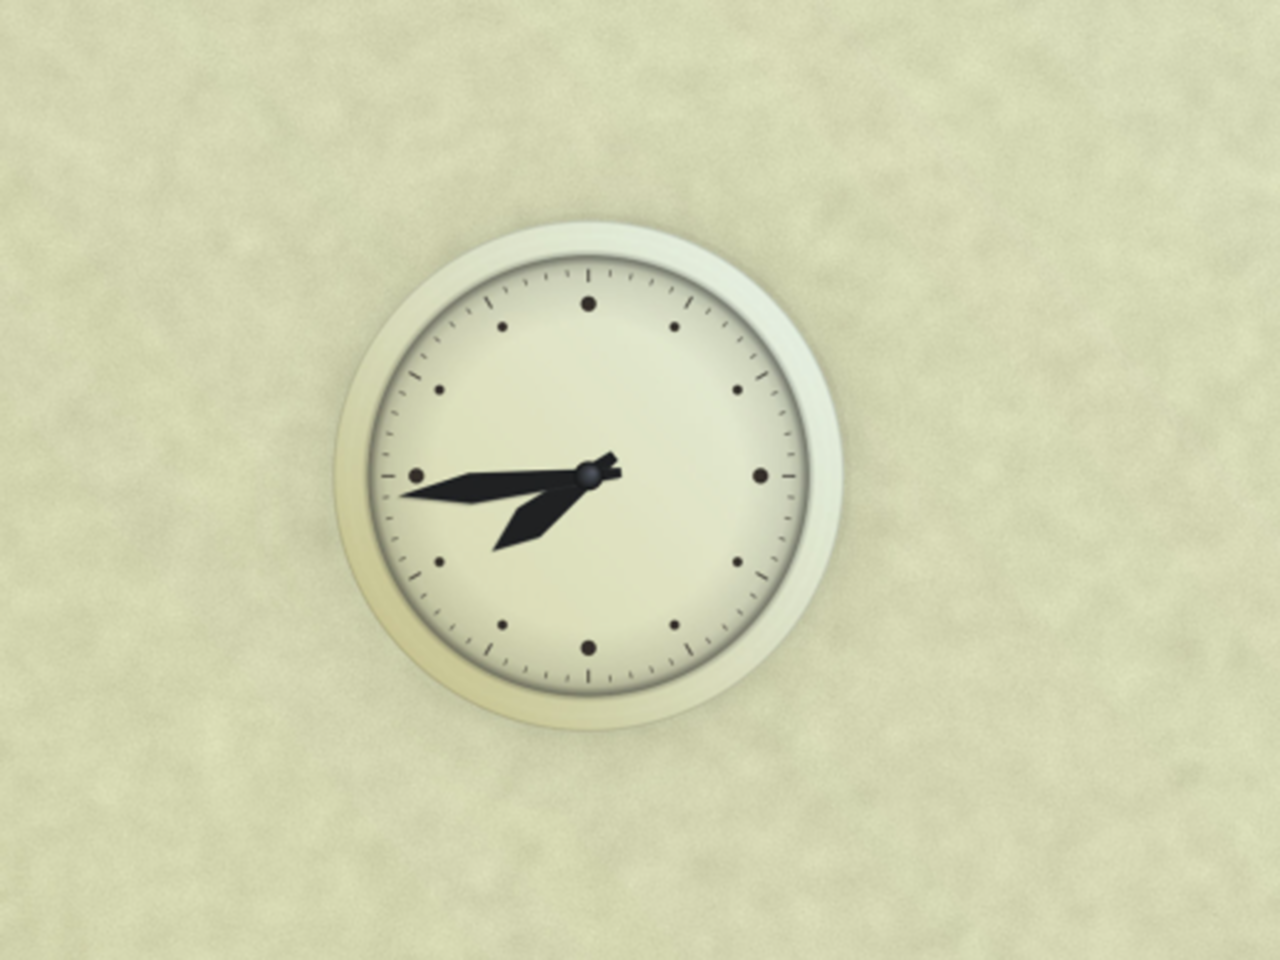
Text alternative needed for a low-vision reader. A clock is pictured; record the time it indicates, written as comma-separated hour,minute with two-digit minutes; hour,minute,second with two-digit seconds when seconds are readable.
7,44
